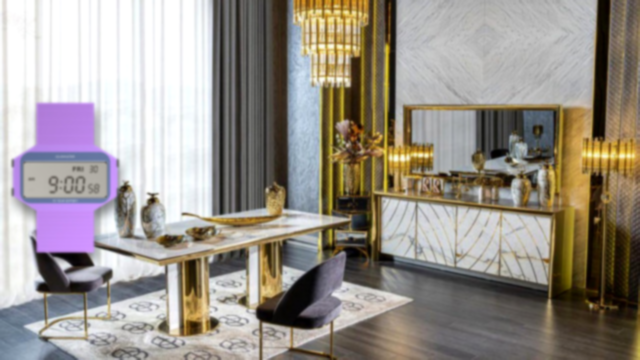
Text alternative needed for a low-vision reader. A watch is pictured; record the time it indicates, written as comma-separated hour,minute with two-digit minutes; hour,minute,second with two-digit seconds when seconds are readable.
9,00
